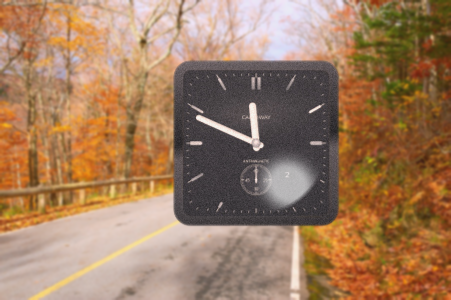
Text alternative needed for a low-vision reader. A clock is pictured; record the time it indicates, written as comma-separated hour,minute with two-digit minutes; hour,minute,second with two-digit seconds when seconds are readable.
11,49
